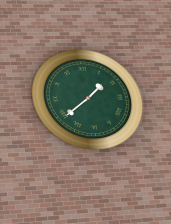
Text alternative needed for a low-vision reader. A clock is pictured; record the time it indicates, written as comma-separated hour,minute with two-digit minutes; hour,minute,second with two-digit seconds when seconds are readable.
1,39
